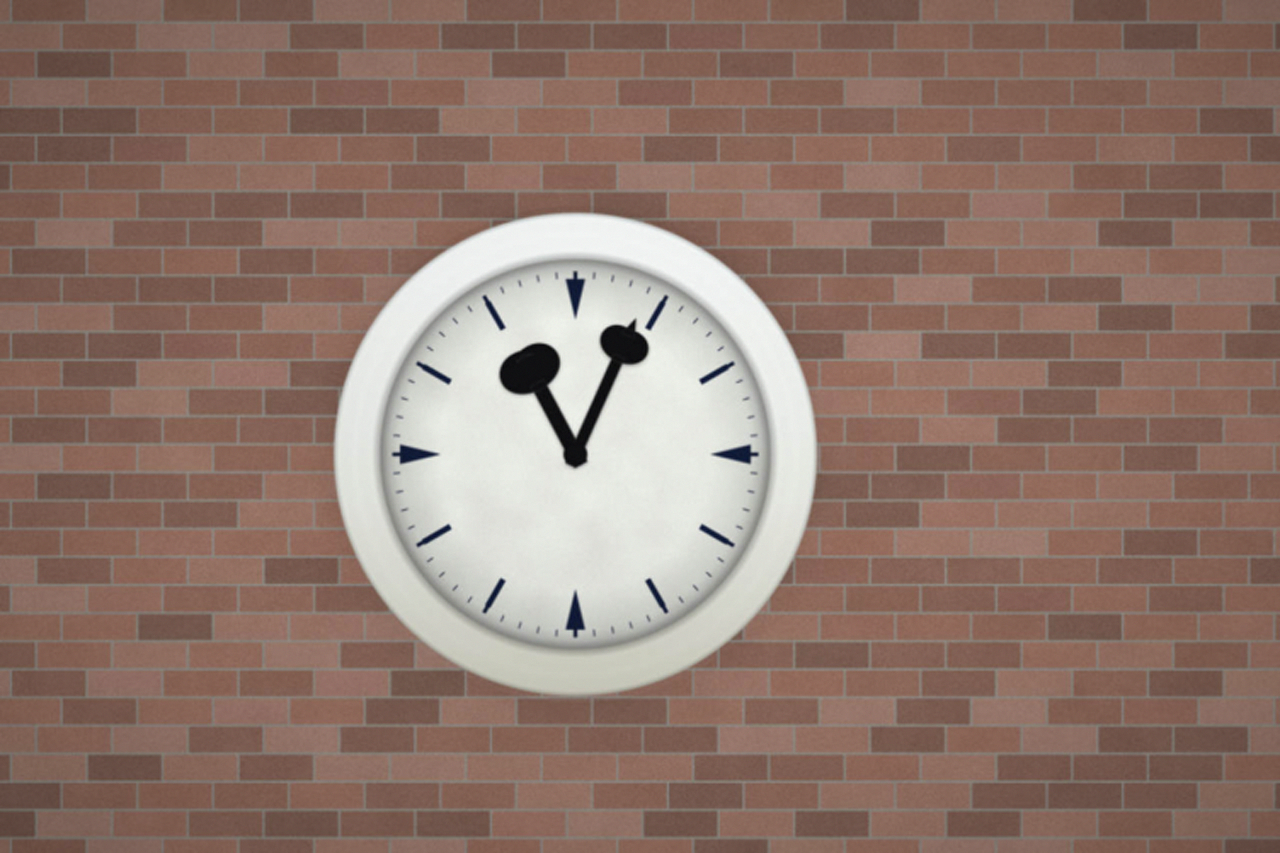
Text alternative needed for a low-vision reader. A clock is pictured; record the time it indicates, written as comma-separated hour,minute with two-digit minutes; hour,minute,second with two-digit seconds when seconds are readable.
11,04
